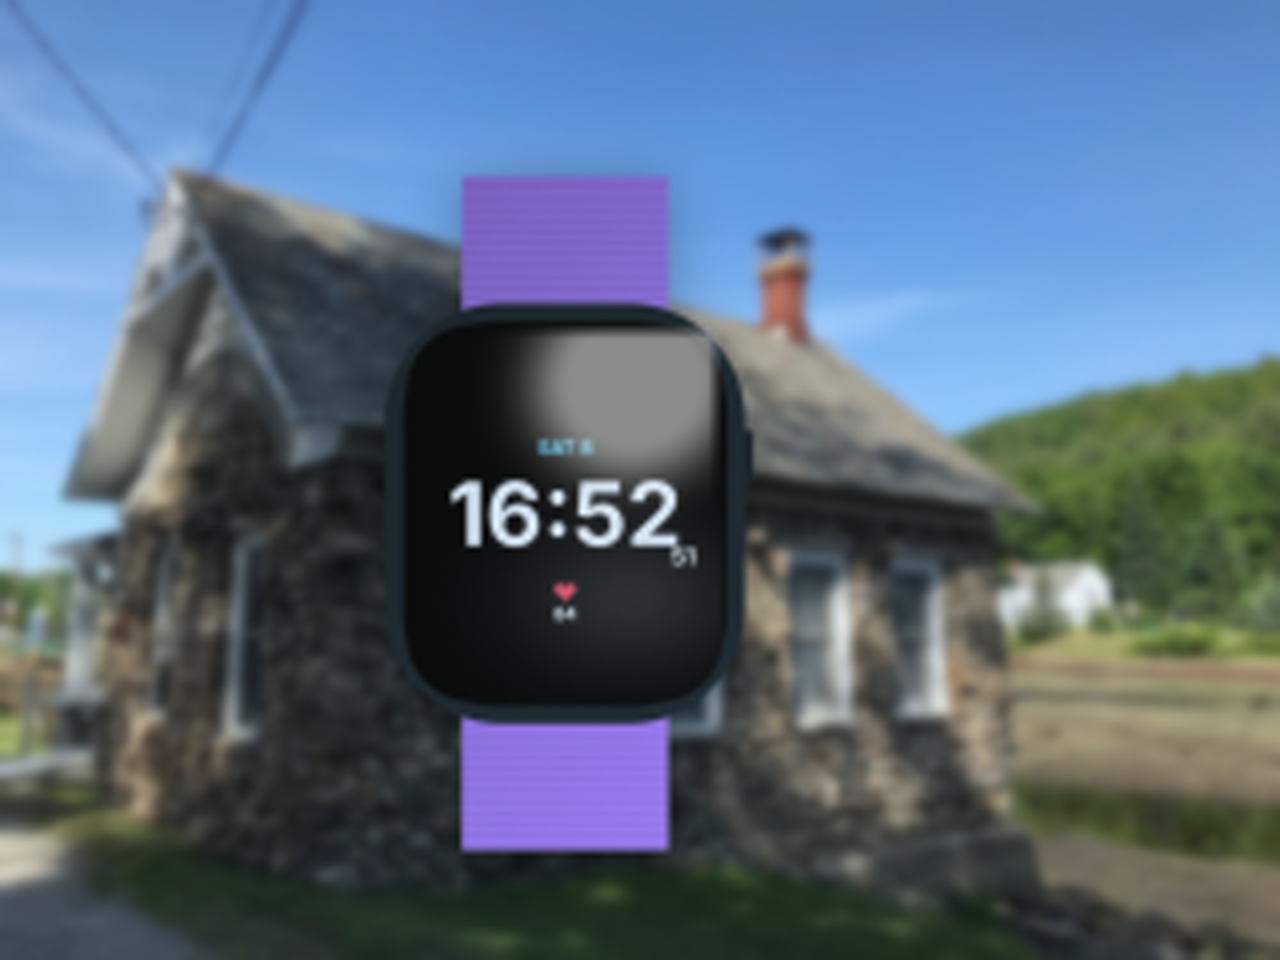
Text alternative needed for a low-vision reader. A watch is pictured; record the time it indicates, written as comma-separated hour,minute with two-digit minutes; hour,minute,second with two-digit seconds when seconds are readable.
16,52
